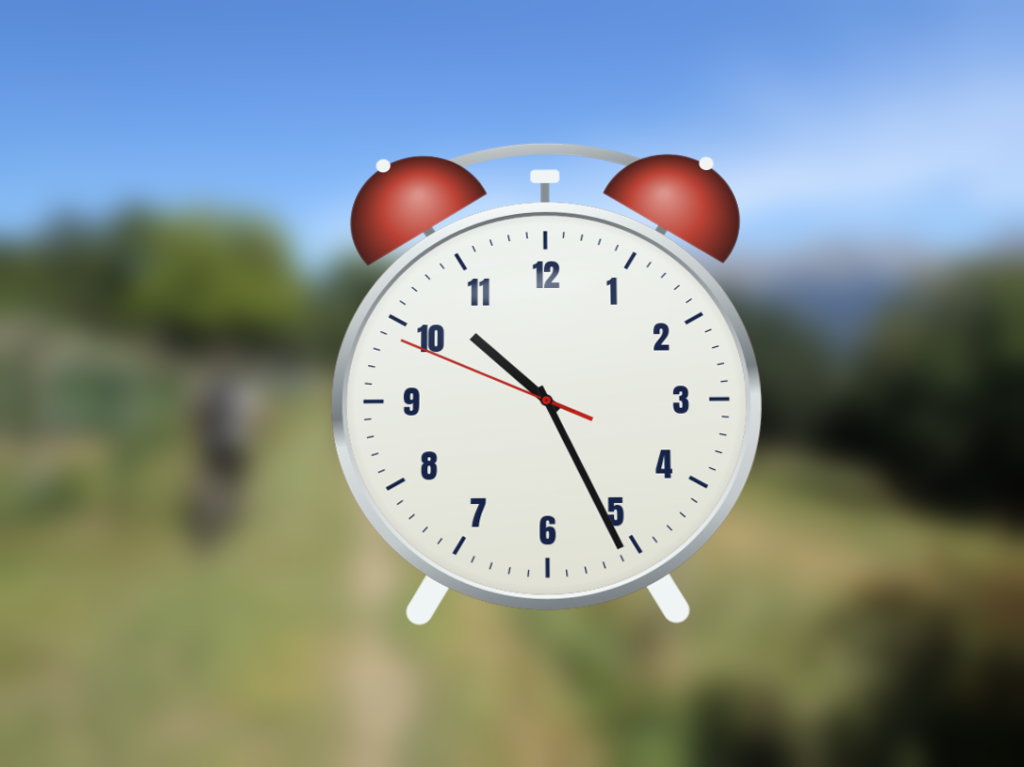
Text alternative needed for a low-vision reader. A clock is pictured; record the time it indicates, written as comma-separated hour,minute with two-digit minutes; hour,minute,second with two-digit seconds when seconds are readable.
10,25,49
